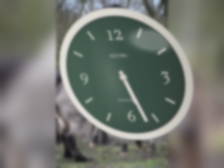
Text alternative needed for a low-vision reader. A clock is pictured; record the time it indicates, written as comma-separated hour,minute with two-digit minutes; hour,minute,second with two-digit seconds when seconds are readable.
5,27
